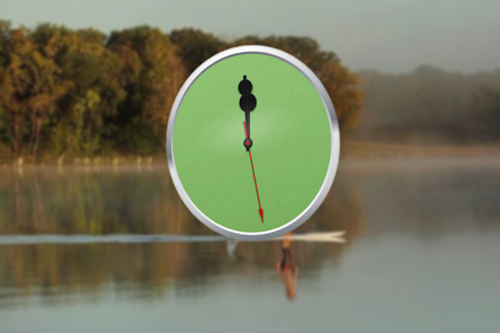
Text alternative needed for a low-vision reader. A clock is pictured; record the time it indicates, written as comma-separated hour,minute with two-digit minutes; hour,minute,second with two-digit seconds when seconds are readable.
11,59,28
